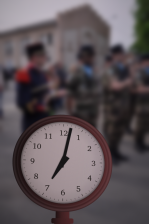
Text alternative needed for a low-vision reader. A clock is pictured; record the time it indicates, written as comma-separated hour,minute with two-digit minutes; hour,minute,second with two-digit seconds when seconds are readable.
7,02
